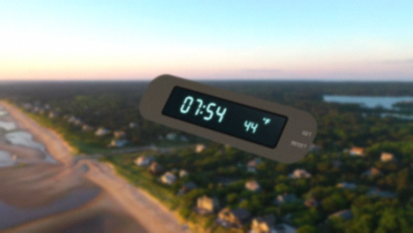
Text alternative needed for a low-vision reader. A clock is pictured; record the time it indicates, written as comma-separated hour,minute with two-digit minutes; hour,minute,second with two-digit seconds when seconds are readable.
7,54
